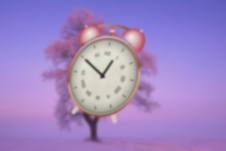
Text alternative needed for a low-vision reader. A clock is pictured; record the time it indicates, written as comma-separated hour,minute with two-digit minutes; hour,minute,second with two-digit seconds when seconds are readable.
12,50
